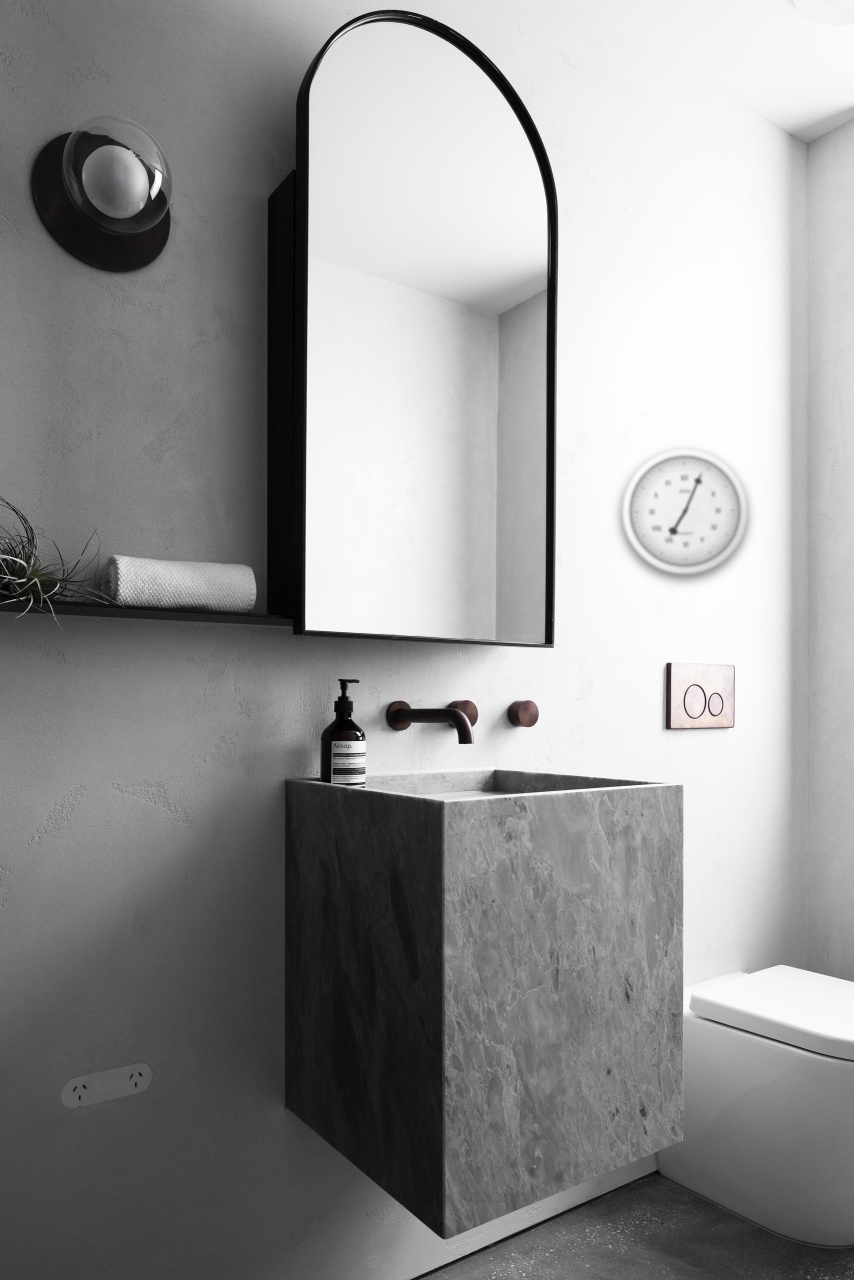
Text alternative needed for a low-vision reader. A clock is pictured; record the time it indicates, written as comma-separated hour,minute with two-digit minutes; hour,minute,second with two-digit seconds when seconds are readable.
7,04
